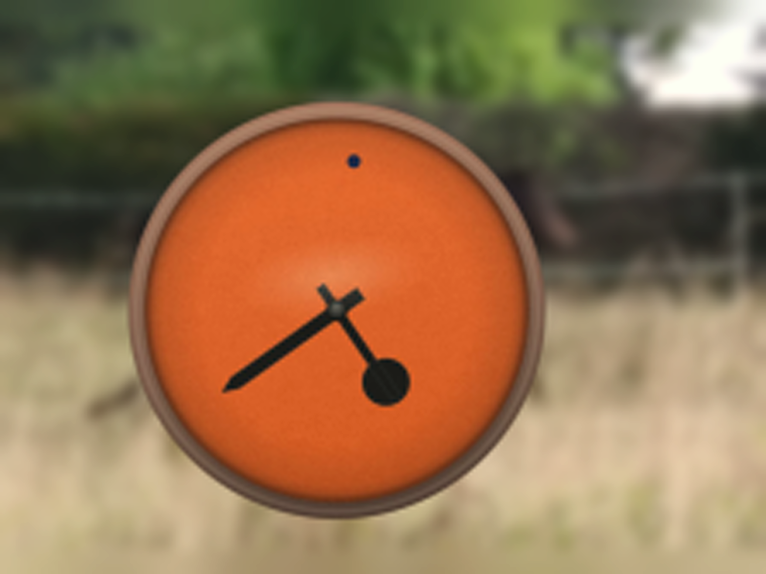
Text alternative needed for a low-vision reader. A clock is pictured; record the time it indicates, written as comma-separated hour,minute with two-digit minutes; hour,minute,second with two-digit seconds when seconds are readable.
4,38
